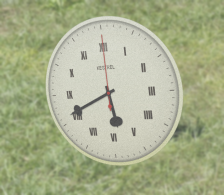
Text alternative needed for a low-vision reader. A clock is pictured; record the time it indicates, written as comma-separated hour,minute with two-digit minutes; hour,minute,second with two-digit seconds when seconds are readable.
5,41,00
